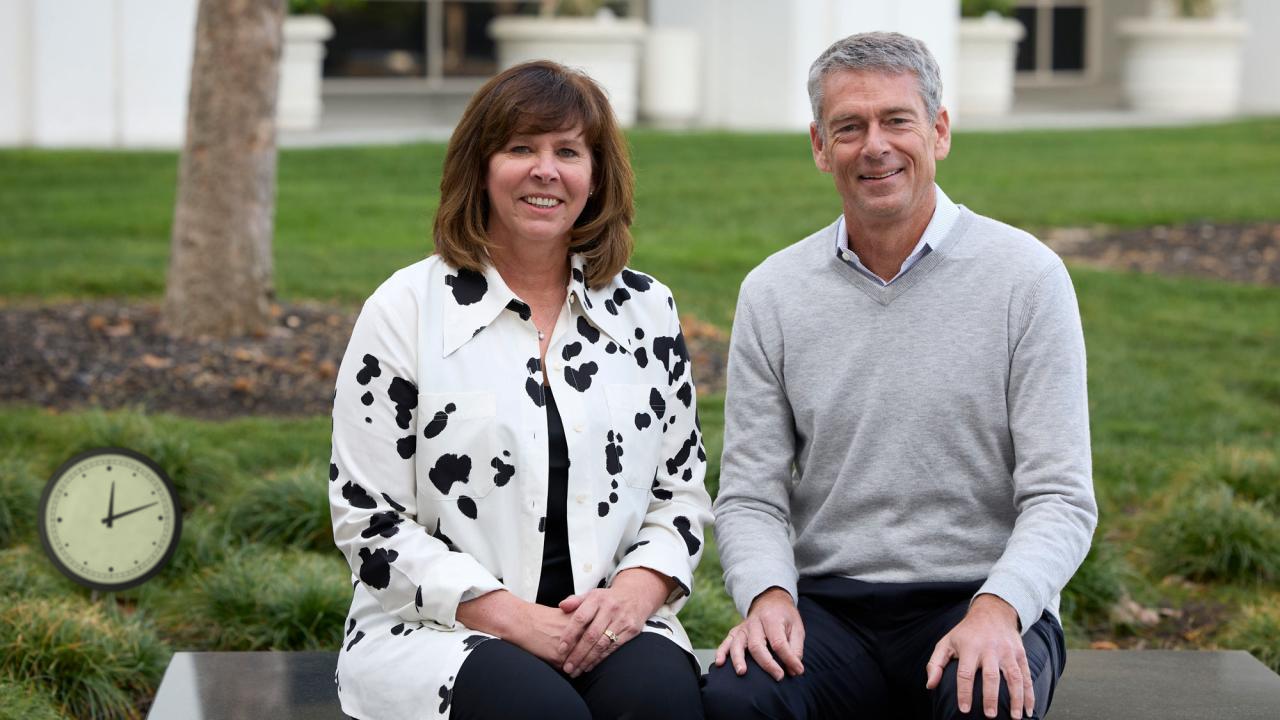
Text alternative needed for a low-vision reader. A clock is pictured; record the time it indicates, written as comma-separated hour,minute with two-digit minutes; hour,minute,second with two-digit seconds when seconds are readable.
12,12
